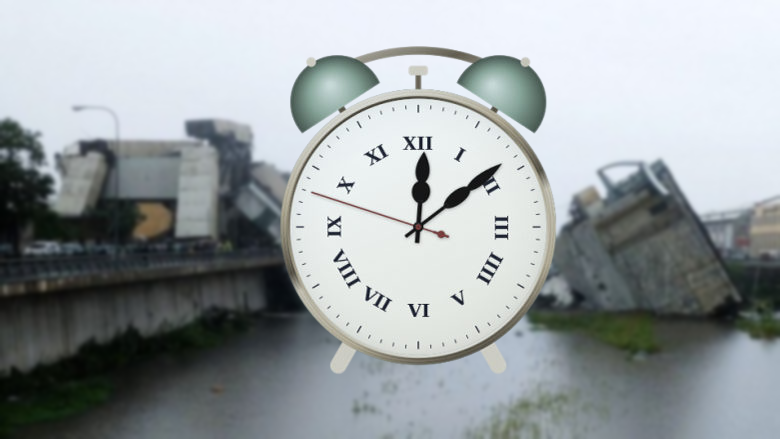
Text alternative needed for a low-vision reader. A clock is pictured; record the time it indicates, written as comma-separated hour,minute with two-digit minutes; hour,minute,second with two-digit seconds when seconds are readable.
12,08,48
